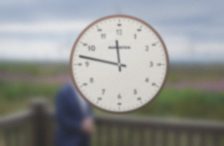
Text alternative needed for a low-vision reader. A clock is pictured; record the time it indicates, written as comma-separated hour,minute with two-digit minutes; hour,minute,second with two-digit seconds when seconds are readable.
11,47
